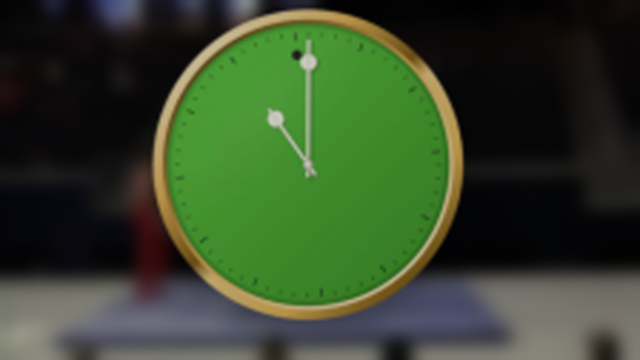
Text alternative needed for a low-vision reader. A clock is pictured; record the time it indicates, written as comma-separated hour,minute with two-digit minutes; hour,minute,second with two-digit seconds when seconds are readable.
11,01
